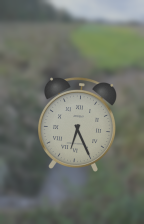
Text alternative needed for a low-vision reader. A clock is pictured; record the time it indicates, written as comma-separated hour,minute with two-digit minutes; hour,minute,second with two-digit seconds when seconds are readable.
6,25
